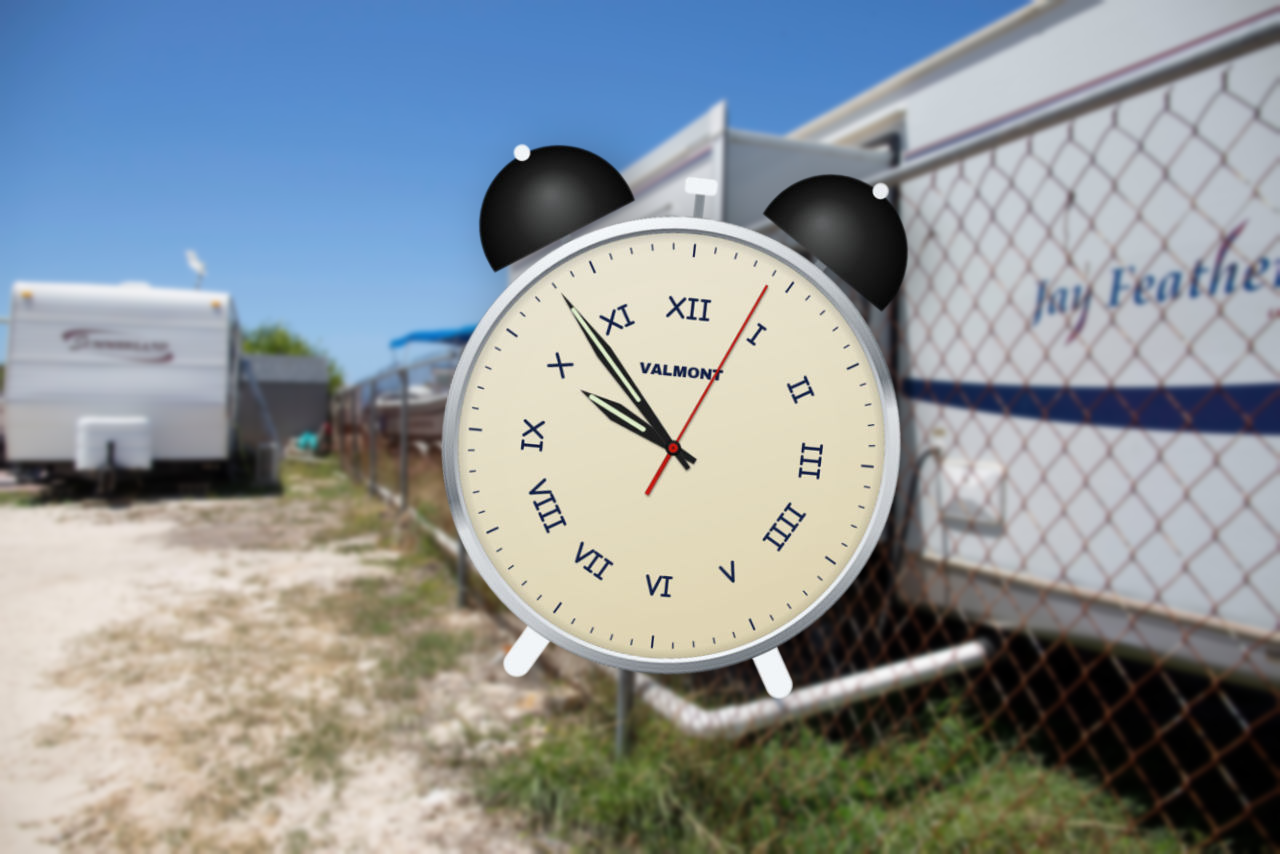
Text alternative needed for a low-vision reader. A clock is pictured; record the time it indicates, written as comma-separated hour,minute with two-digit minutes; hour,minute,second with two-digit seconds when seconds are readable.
9,53,04
